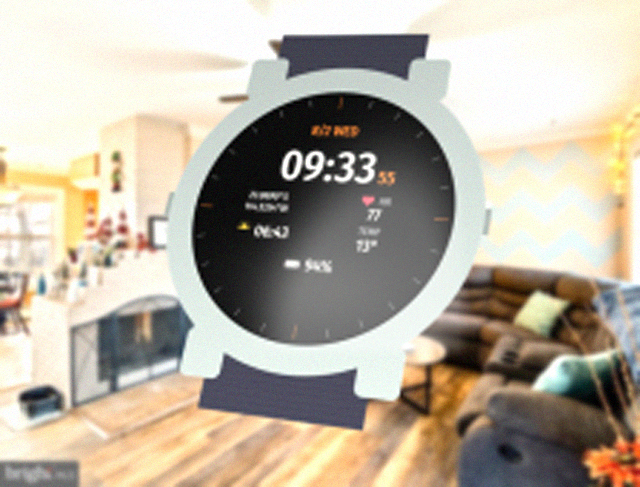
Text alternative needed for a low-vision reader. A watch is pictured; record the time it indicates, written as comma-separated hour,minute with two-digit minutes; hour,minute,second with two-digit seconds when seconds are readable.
9,33
